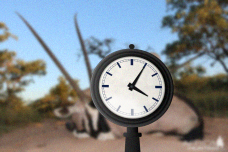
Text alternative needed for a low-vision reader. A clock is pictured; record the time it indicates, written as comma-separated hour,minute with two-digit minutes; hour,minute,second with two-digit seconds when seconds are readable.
4,05
